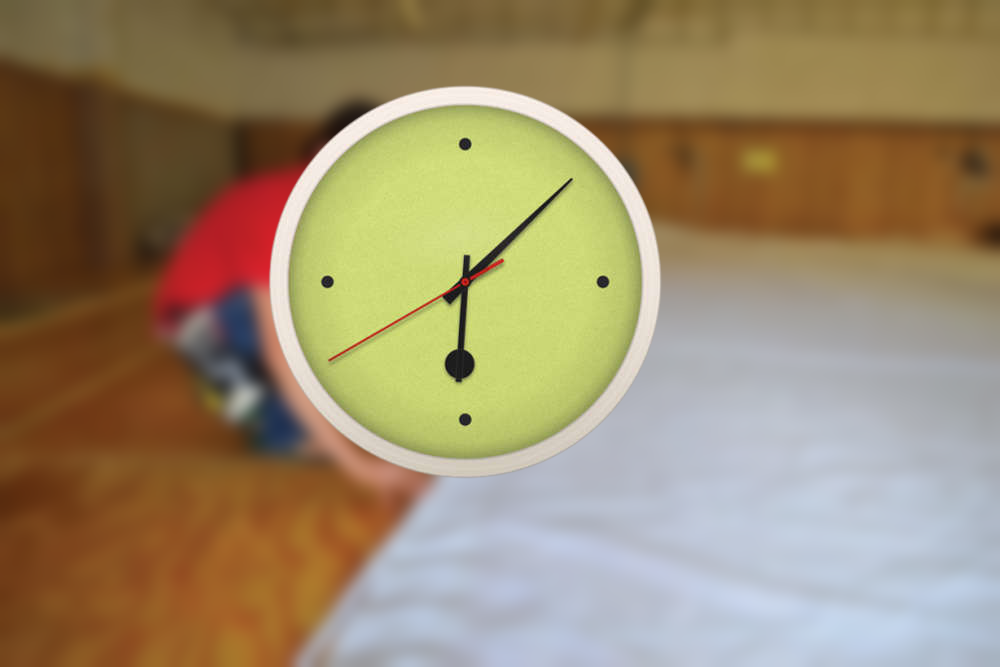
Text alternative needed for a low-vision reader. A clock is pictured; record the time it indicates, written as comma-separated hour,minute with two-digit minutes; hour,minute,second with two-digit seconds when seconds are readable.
6,07,40
